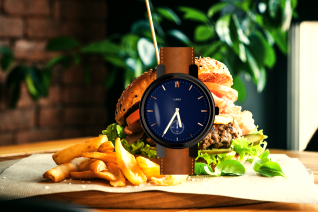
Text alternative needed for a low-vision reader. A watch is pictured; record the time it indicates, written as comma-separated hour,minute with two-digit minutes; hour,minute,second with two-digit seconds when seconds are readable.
5,35
